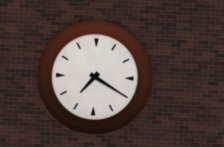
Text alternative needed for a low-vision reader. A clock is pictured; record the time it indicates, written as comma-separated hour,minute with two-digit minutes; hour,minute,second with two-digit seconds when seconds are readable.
7,20
